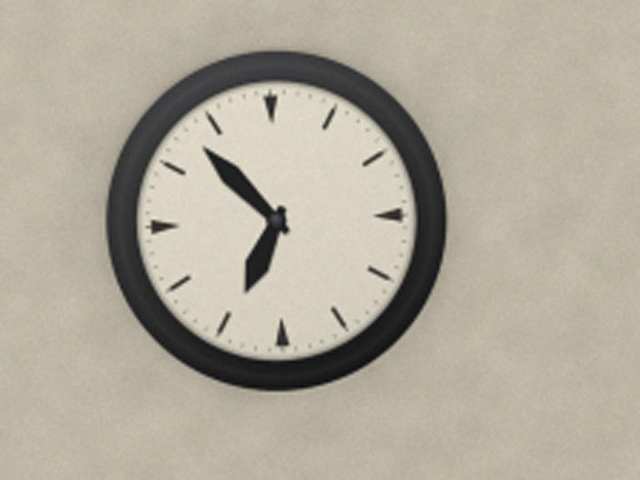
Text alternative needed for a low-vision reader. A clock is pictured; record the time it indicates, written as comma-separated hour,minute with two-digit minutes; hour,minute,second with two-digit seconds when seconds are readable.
6,53
